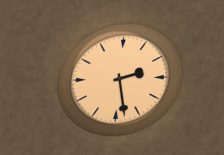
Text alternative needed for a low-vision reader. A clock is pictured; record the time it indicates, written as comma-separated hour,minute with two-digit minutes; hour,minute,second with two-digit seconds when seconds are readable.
2,28
